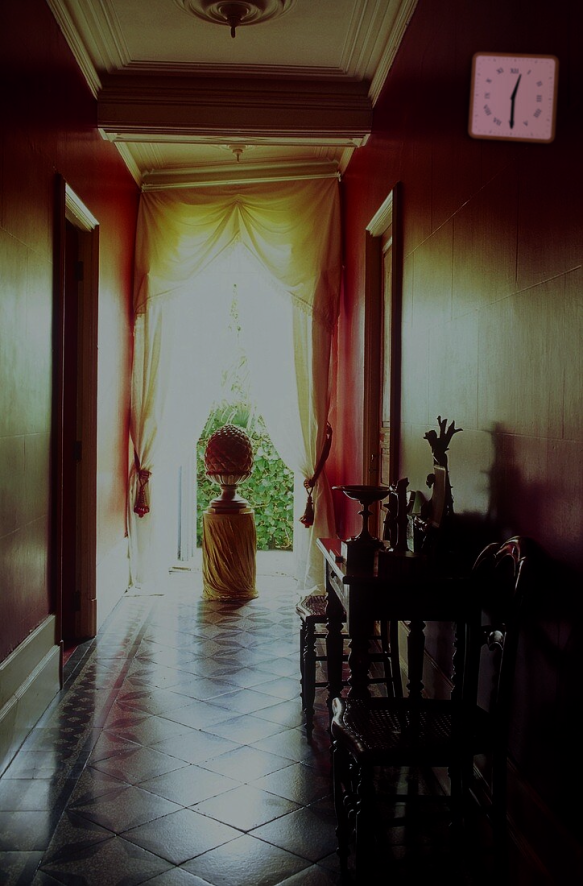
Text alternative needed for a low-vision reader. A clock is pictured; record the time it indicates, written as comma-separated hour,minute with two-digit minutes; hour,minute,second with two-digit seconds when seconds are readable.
12,30
